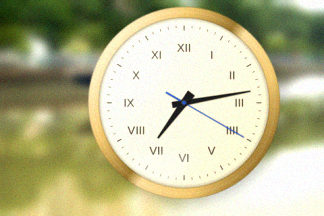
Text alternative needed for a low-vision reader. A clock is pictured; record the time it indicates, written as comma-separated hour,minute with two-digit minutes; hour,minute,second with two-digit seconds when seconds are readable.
7,13,20
